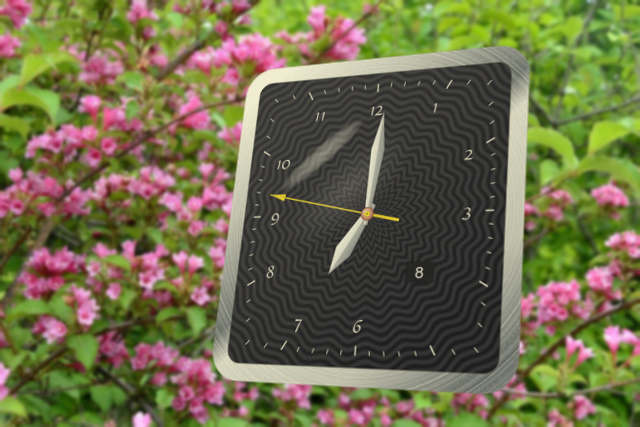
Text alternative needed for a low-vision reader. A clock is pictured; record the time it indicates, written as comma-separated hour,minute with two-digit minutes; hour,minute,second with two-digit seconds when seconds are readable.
7,00,47
